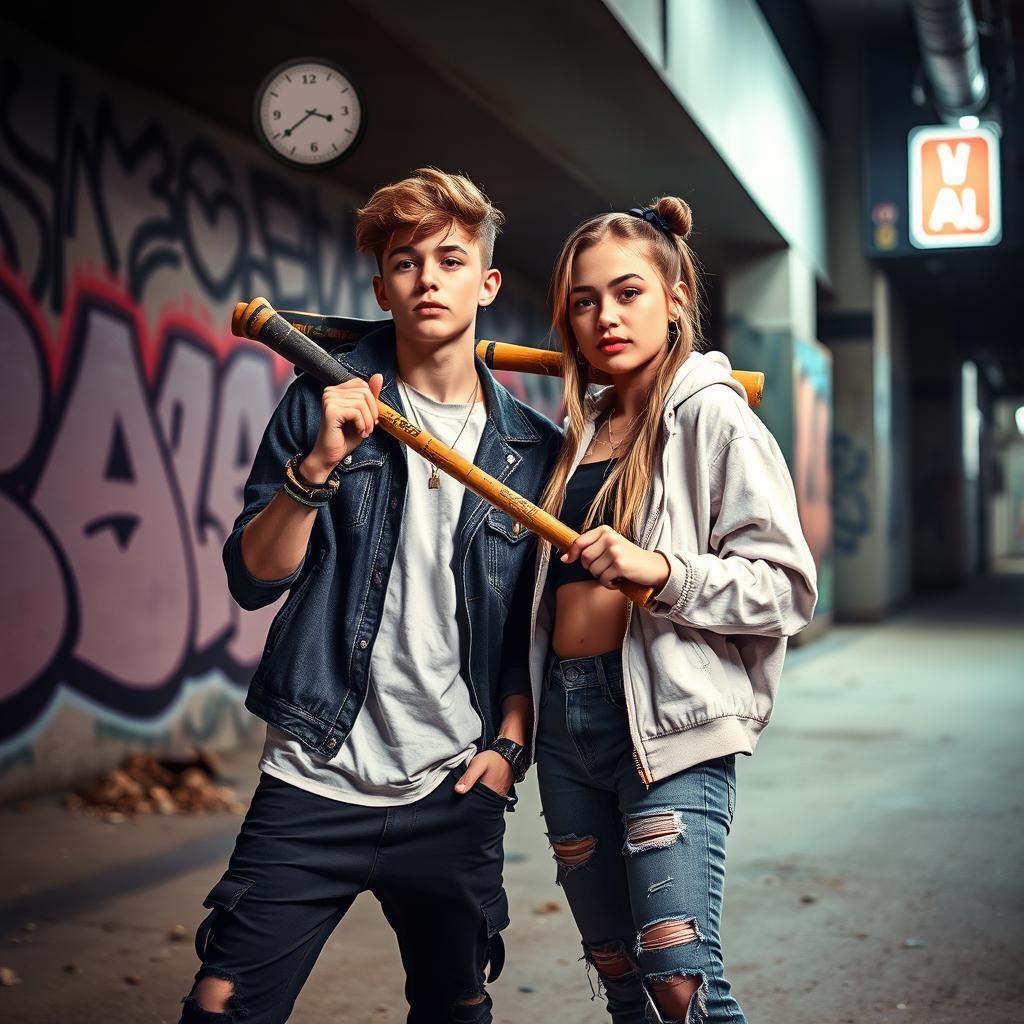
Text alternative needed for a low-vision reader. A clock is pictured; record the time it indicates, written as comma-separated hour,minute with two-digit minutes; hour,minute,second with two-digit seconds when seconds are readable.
3,39
